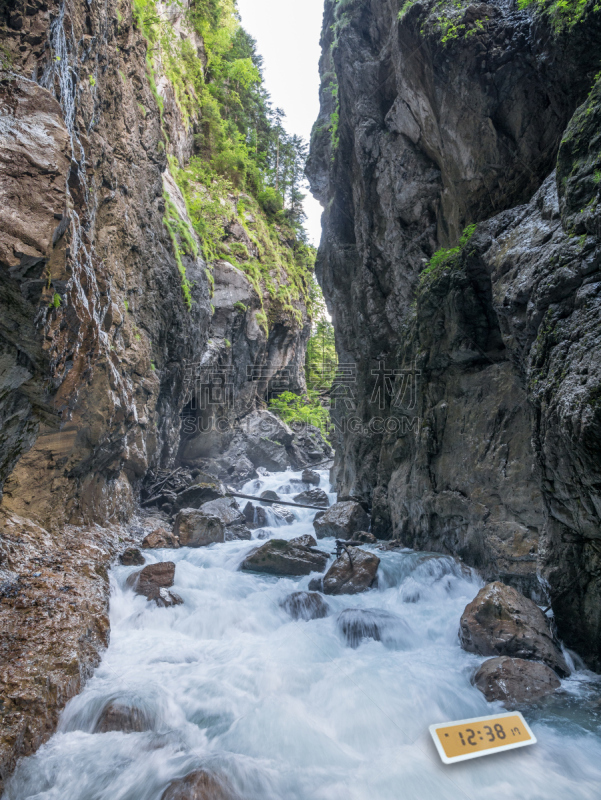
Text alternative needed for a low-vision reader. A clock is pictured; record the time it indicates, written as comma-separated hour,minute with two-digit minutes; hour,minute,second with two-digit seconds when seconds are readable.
12,38,17
